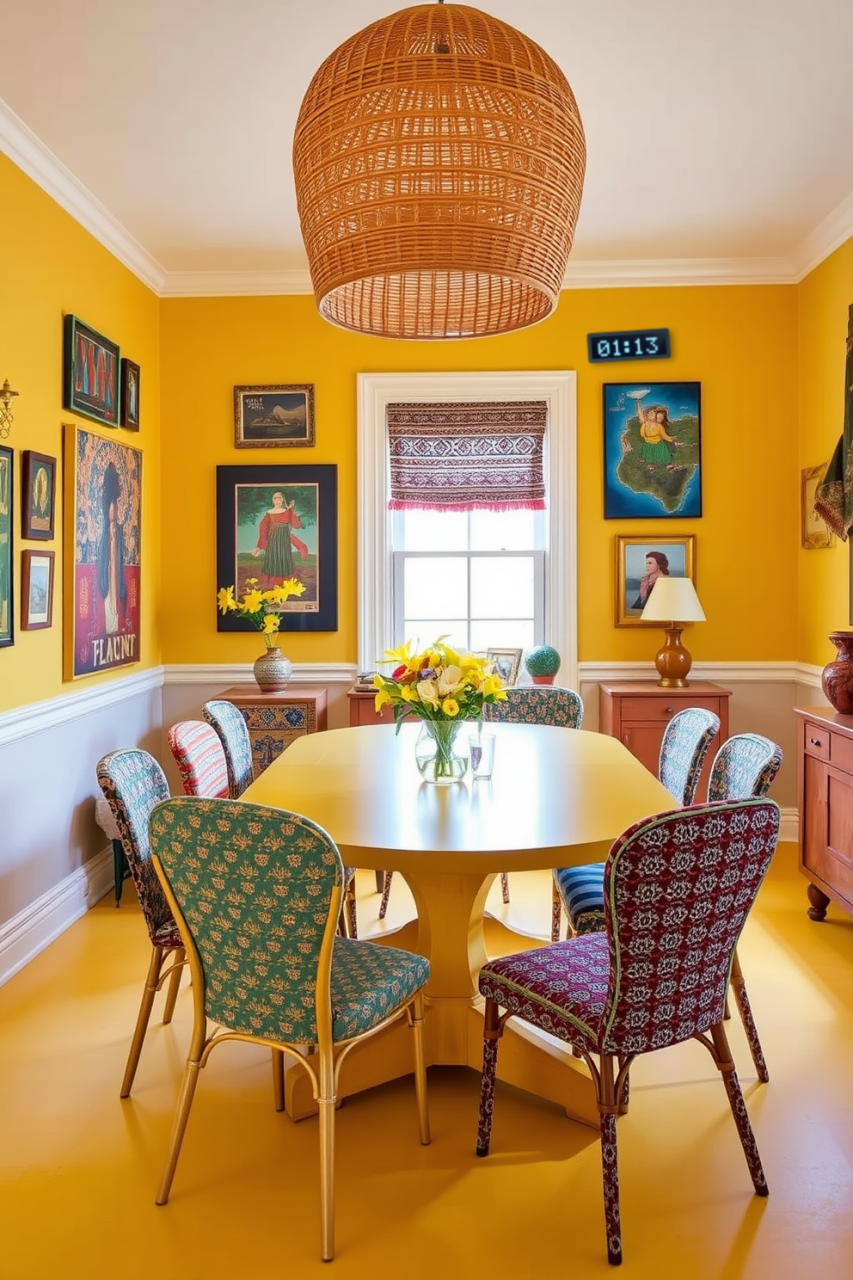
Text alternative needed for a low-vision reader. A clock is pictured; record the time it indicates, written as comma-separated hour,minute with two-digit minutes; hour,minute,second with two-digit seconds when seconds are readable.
1,13
